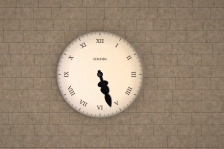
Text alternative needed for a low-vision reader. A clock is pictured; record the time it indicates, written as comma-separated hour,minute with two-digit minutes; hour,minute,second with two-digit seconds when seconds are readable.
5,27
